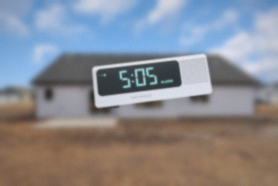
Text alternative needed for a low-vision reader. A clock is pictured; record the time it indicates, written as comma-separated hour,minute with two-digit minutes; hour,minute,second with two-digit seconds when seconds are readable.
5,05
